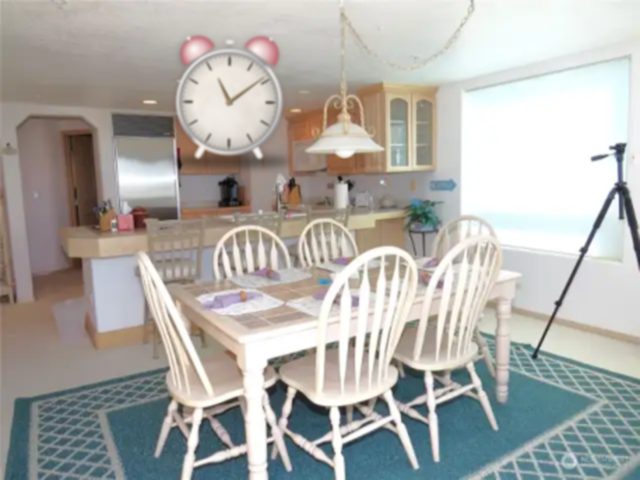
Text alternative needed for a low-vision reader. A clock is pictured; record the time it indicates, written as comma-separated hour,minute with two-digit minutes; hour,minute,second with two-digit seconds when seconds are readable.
11,09
